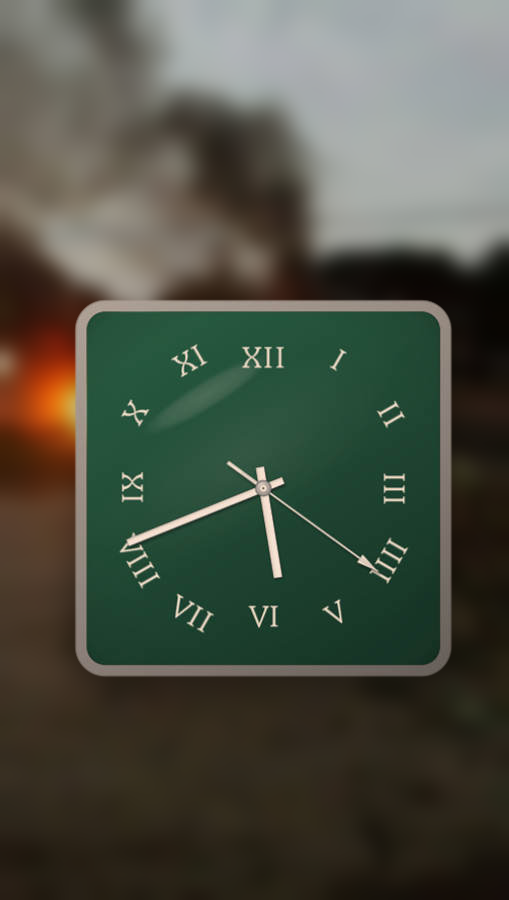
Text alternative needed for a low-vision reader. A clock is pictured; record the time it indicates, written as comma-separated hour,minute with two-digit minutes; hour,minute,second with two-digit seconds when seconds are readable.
5,41,21
